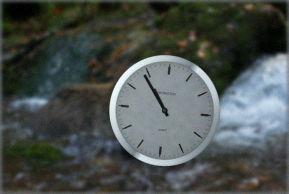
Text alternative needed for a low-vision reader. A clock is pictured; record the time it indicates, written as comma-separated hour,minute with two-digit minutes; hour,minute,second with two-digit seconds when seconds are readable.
10,54
